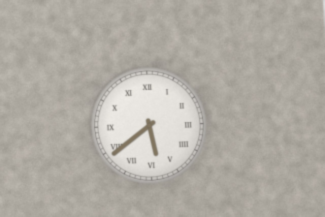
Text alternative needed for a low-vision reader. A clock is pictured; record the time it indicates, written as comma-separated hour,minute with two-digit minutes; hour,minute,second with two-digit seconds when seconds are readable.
5,39
